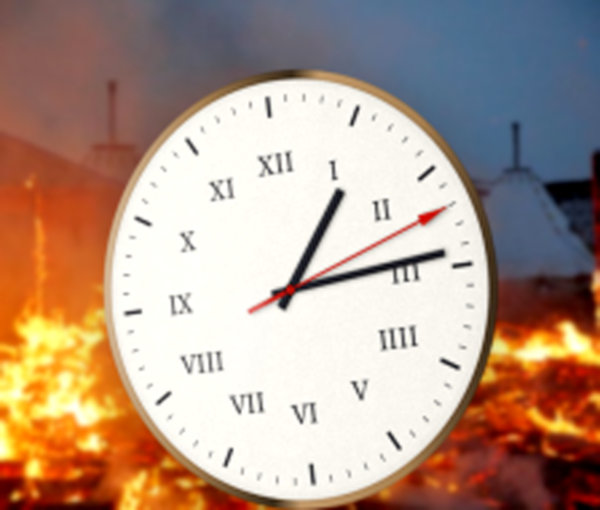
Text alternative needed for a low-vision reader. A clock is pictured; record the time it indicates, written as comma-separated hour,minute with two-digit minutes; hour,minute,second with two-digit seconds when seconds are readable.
1,14,12
